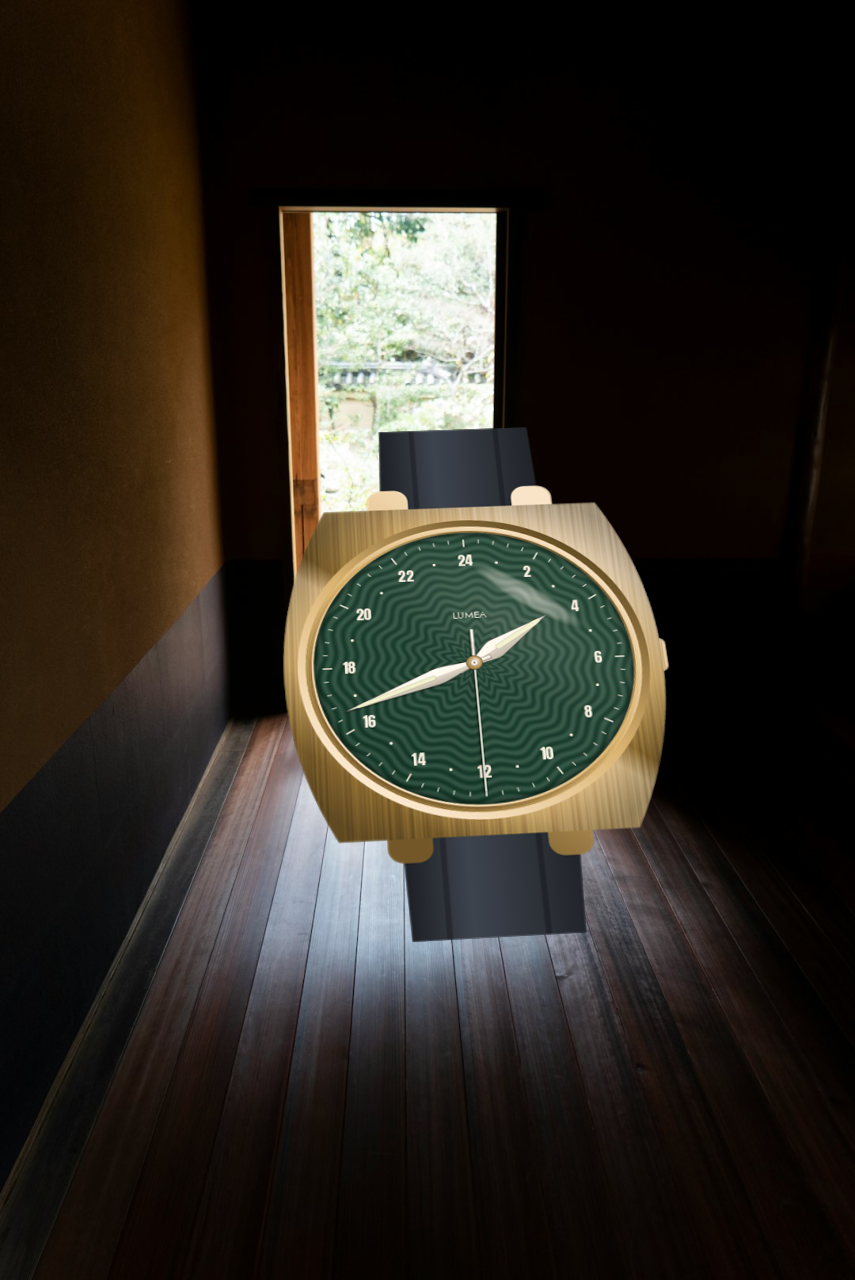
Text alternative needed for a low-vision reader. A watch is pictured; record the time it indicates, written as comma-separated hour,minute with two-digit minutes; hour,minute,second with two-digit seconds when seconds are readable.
3,41,30
